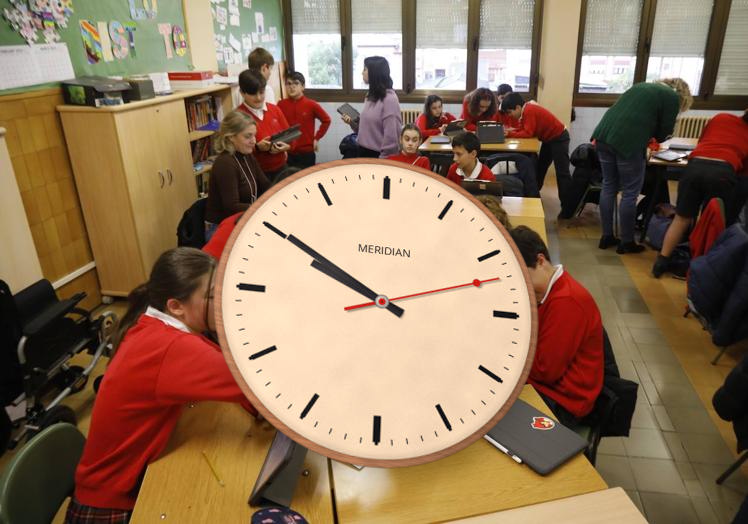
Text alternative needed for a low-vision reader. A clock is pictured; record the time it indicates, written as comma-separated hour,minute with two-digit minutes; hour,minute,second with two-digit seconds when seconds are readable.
9,50,12
